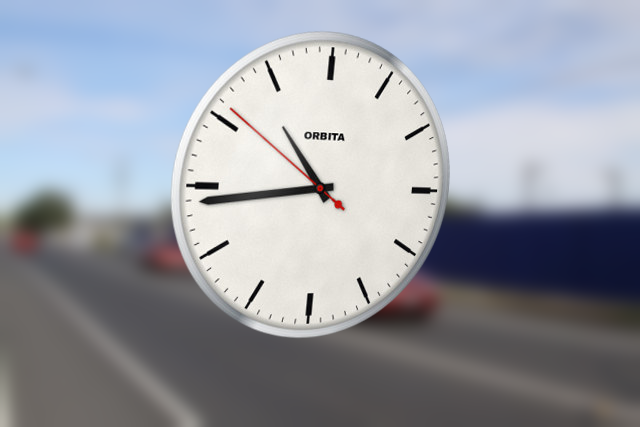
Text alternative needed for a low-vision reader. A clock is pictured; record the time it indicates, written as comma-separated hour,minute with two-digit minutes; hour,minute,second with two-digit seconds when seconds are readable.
10,43,51
